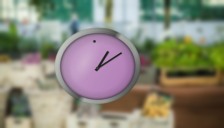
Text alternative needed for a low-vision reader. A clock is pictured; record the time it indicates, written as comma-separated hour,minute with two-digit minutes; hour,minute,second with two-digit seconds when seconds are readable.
1,10
